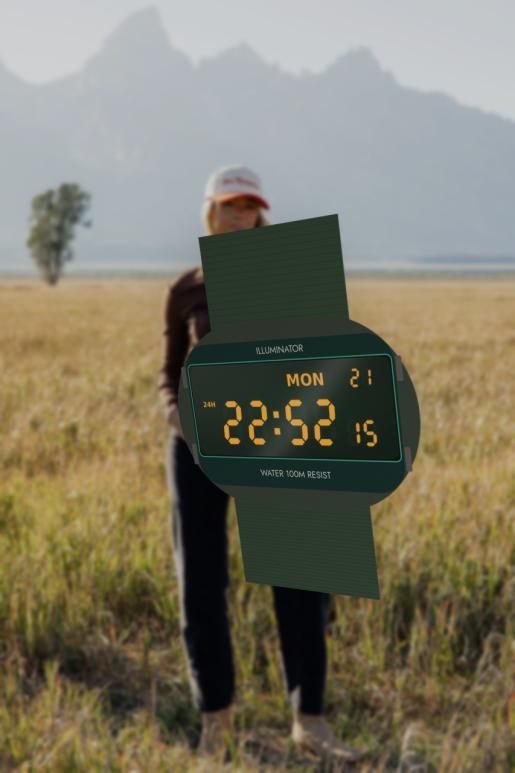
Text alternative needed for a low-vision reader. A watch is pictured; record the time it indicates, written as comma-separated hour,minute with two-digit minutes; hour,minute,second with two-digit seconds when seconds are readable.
22,52,15
